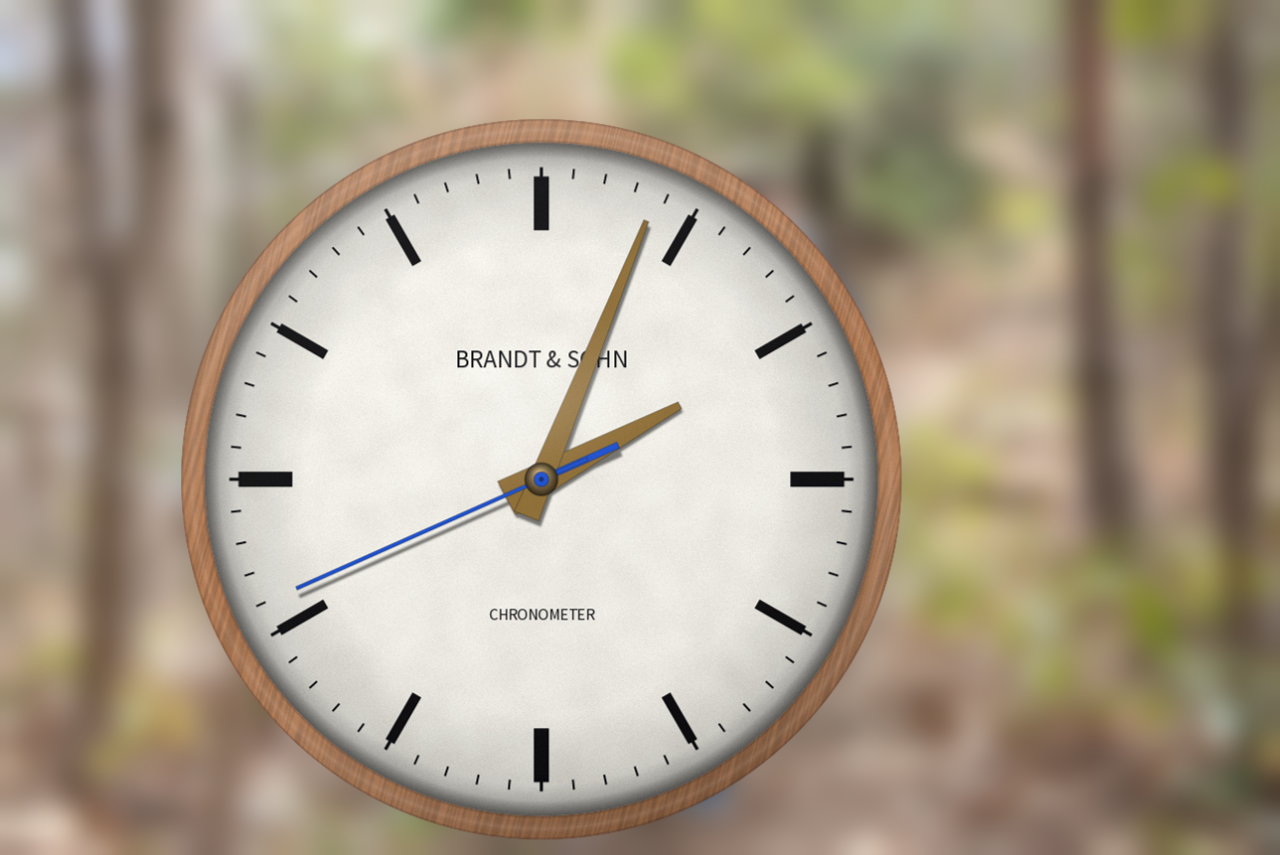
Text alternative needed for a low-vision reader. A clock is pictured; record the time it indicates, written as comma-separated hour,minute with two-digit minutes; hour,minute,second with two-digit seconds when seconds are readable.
2,03,41
